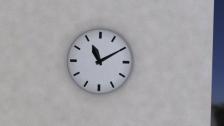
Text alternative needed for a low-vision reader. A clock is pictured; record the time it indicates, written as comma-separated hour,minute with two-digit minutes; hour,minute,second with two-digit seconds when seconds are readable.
11,10
